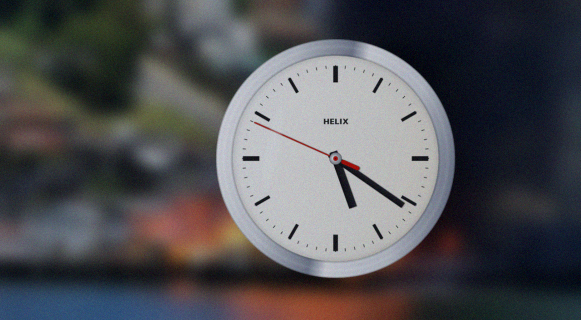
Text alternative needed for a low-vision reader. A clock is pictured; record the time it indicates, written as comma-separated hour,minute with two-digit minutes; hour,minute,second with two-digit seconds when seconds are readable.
5,20,49
